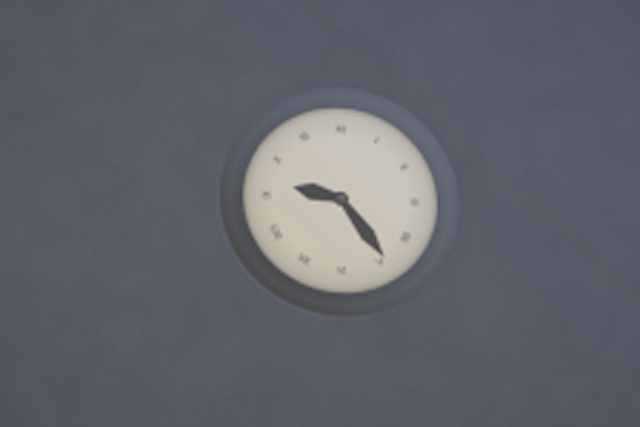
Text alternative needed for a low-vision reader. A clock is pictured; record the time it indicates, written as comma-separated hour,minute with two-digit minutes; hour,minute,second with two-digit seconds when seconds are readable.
9,24
